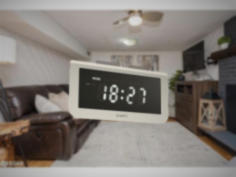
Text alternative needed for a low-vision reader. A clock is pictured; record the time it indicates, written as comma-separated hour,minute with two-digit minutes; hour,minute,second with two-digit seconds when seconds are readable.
18,27
